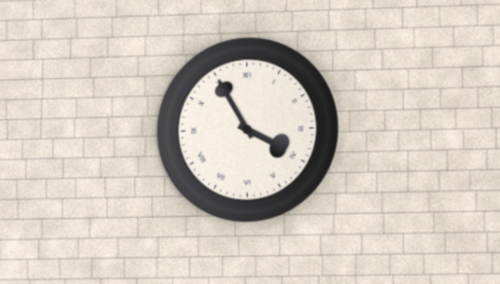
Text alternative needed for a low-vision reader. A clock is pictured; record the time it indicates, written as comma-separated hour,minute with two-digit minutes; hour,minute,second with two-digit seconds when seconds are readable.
3,55
